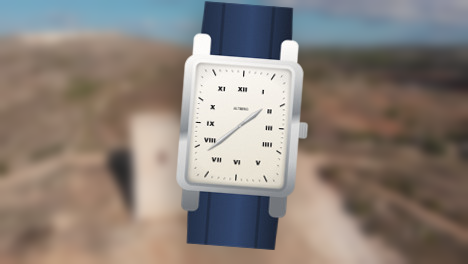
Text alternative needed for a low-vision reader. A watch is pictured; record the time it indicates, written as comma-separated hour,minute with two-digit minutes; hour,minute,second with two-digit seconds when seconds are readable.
1,38
